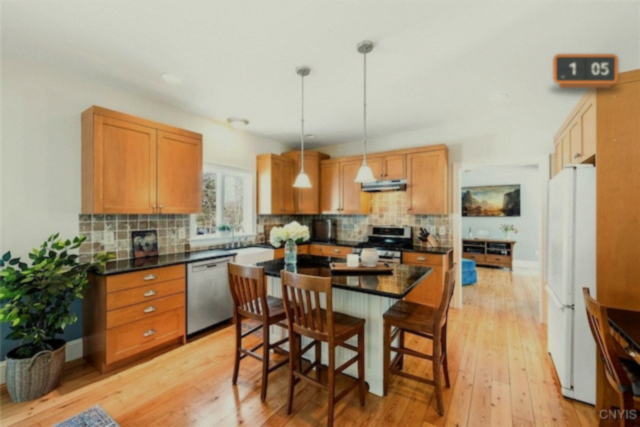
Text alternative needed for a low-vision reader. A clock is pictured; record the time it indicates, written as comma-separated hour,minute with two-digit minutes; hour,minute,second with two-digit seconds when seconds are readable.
1,05
